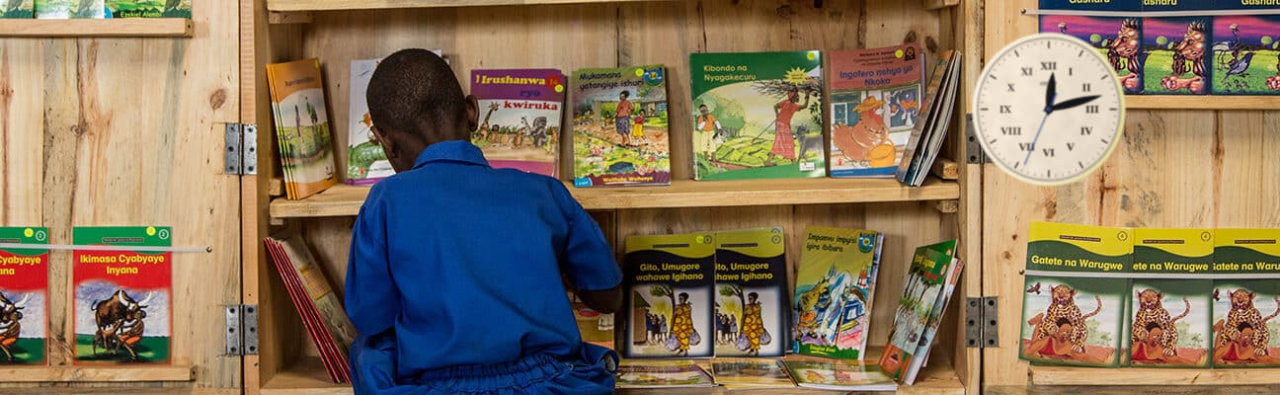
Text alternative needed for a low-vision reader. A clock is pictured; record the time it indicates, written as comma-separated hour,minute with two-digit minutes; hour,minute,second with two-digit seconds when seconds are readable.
12,12,34
